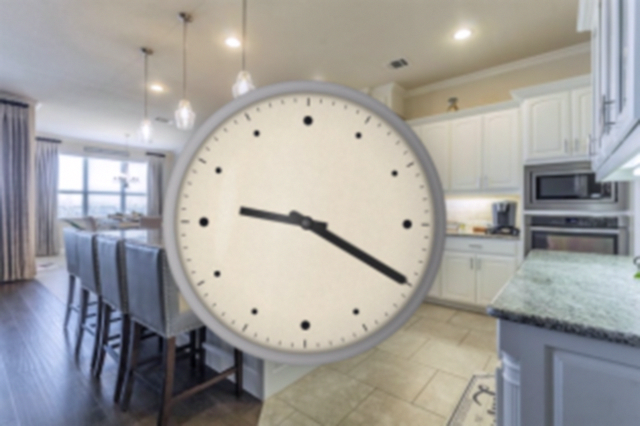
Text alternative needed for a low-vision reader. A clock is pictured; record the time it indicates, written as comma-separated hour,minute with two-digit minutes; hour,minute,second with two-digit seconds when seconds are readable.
9,20
